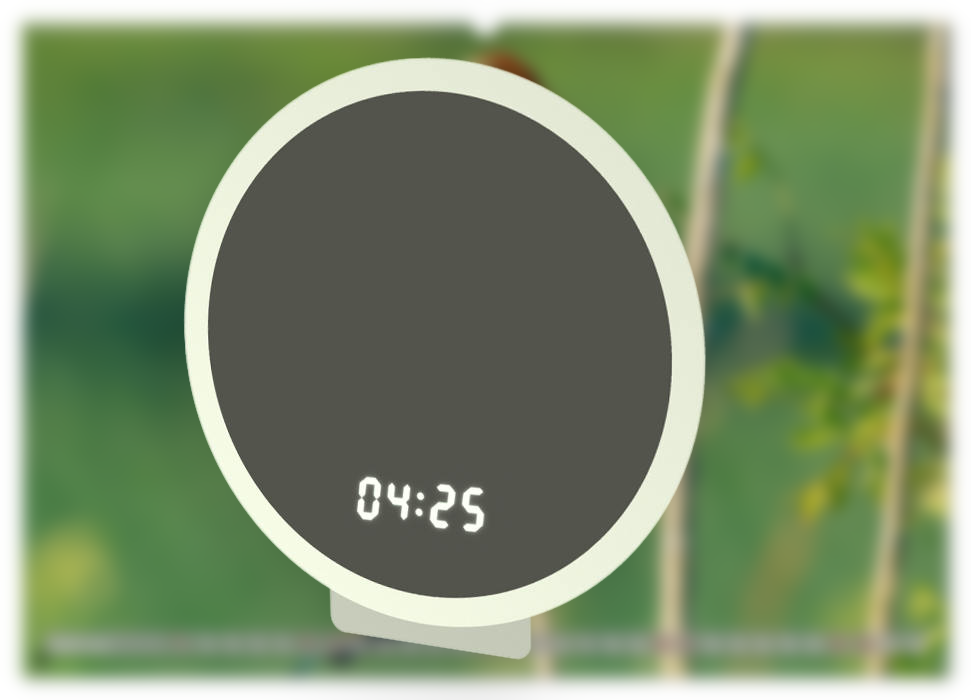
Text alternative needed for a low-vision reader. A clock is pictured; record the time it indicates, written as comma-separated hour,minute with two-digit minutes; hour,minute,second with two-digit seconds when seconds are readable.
4,25
